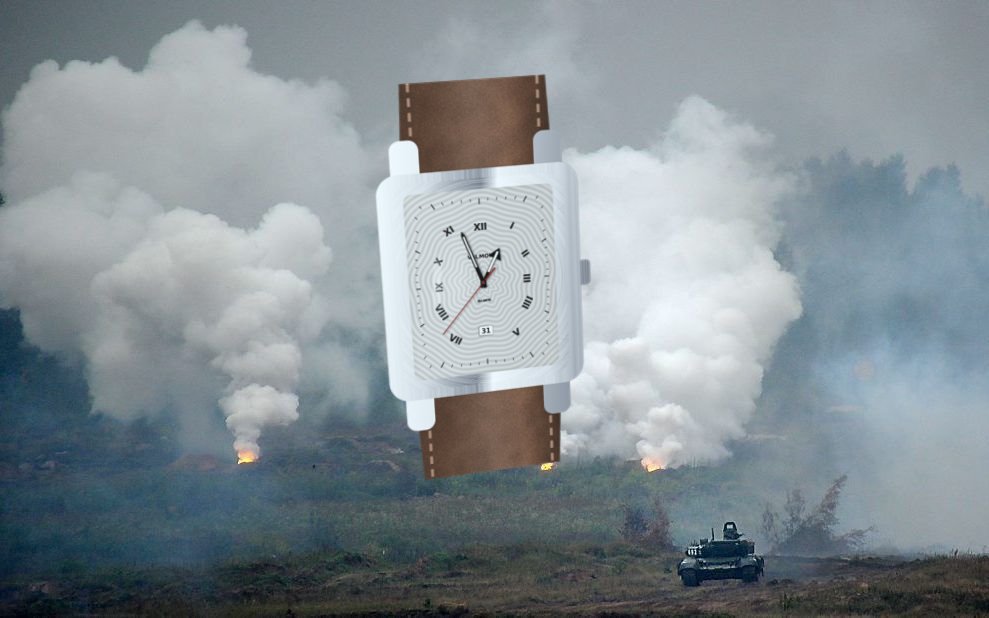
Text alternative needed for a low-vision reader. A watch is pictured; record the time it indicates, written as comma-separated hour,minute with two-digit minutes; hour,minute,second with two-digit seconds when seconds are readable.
12,56,37
